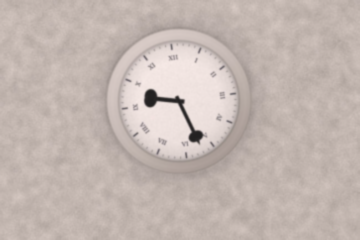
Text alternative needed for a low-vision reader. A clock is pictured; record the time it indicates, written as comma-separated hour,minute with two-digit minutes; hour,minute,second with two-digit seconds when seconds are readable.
9,27
